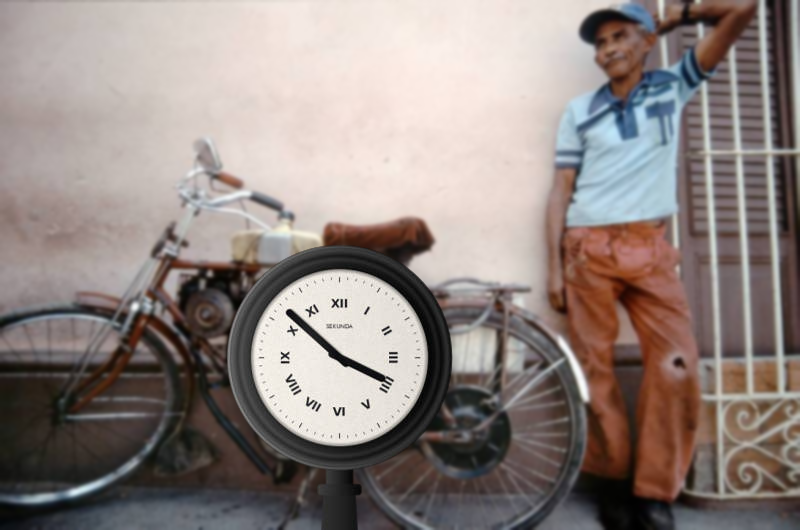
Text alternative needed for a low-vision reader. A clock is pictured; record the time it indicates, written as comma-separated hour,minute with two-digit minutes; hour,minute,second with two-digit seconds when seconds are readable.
3,52
